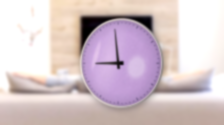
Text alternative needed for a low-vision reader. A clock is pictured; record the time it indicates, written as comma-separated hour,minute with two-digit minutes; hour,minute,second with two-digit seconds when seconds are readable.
8,59
